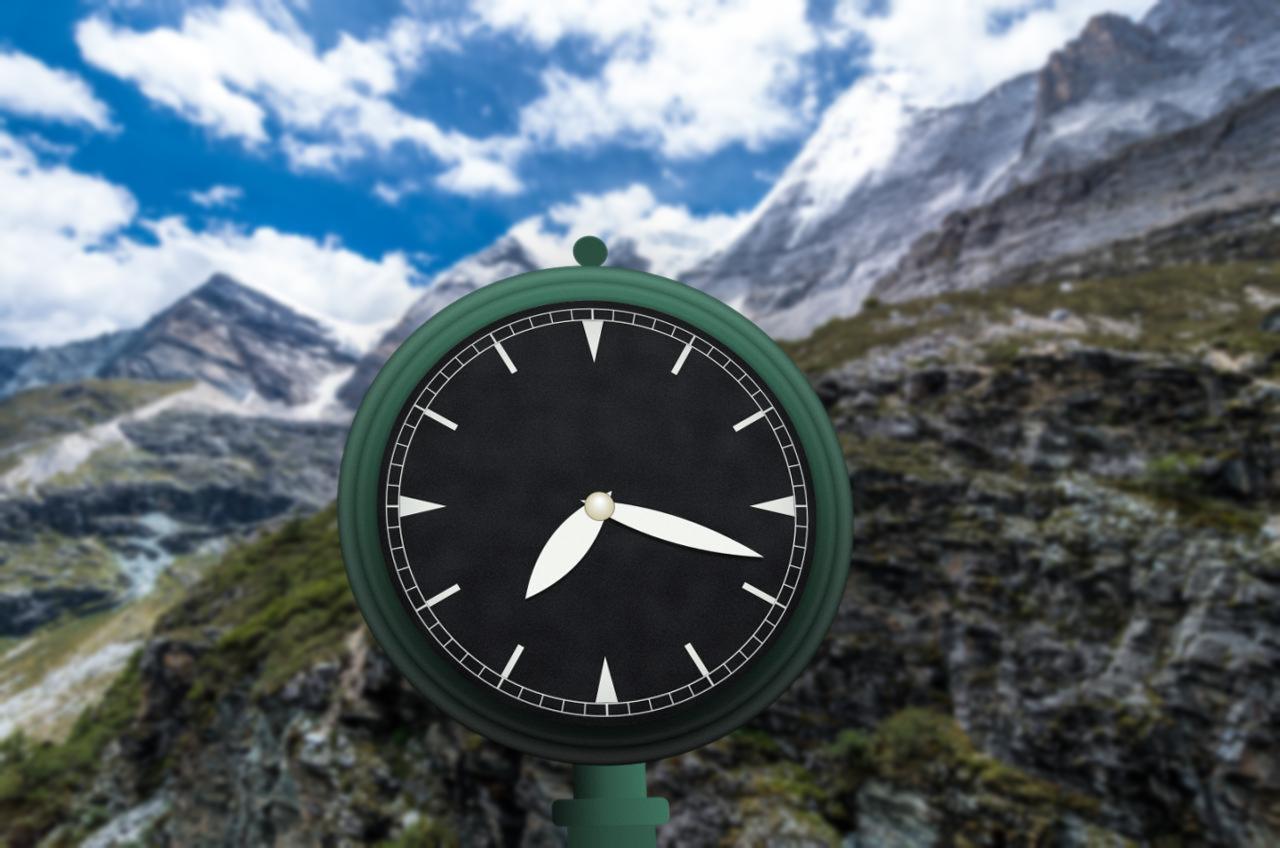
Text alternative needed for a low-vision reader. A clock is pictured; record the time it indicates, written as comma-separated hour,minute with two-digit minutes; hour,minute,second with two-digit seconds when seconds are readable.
7,18
